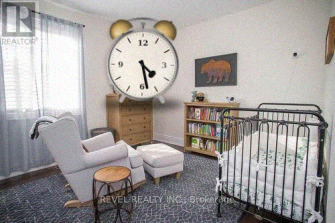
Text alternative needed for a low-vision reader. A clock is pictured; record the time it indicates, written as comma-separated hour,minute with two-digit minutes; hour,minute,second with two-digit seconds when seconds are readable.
4,28
